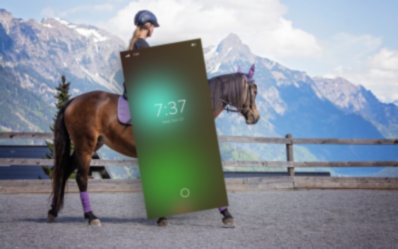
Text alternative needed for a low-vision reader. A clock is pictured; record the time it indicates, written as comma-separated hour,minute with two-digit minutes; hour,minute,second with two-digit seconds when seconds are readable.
7,37
